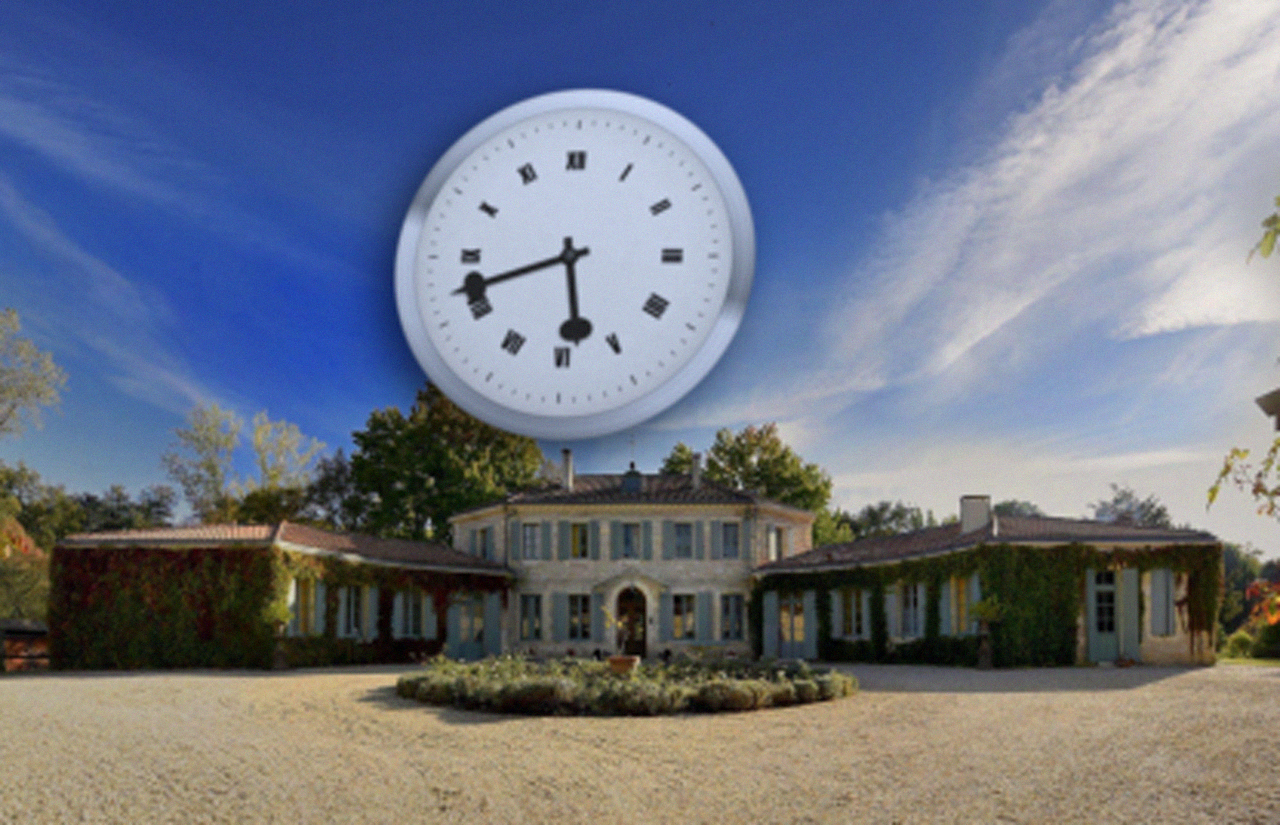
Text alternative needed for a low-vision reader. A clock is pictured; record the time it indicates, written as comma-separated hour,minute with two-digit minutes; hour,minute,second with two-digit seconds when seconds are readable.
5,42
